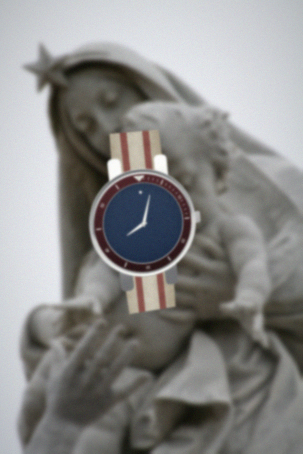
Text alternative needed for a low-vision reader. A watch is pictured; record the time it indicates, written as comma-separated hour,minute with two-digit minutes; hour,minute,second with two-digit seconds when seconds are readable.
8,03
